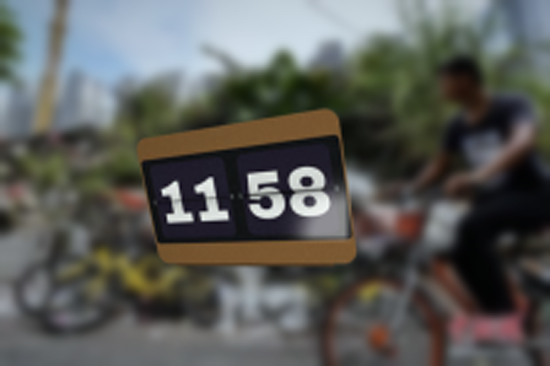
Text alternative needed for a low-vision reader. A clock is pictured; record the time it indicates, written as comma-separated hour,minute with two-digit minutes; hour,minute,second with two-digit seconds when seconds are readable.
11,58
